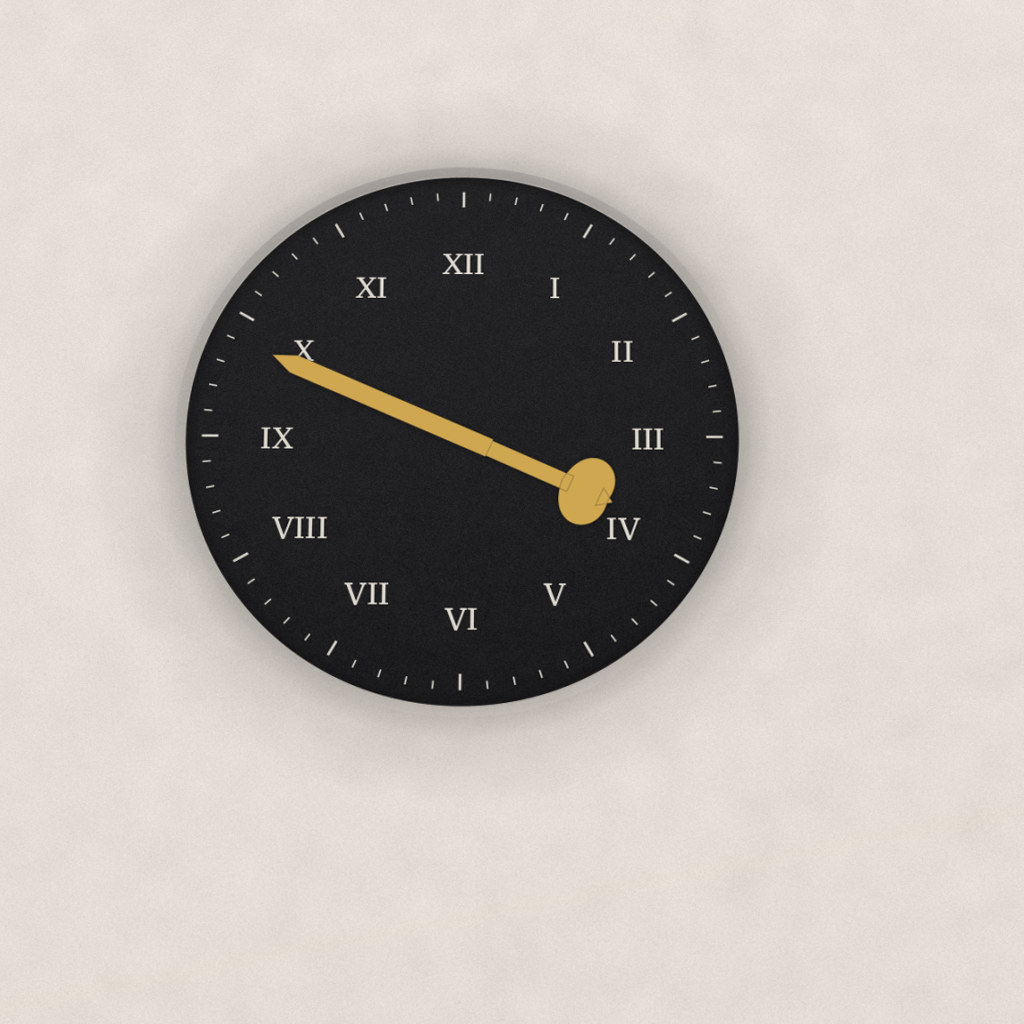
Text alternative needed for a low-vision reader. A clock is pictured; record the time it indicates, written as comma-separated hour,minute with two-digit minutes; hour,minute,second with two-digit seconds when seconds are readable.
3,49
